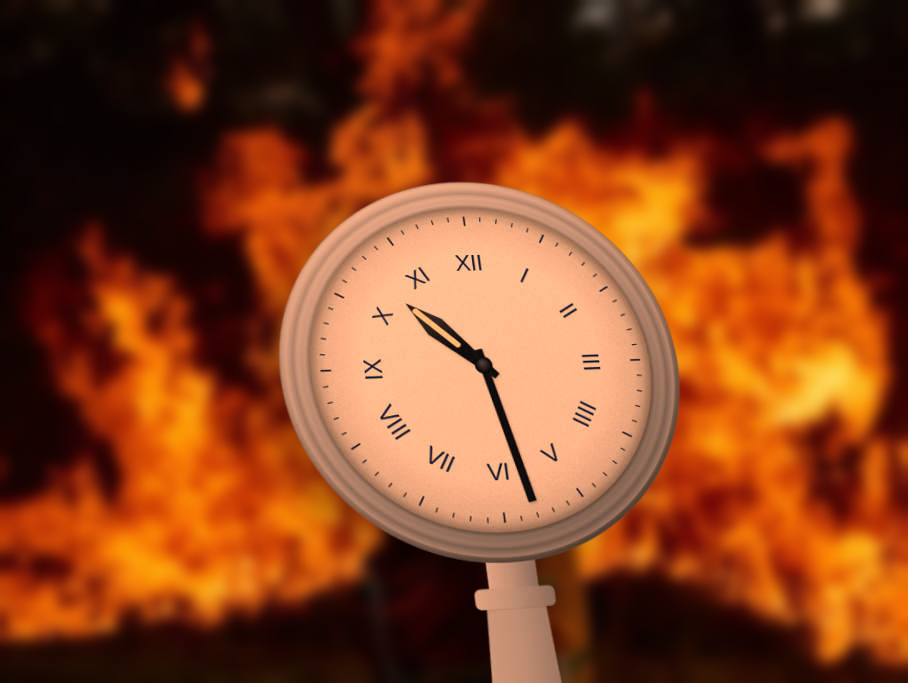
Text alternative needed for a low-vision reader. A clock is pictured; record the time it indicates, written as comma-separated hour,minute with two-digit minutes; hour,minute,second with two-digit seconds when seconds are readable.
10,28
